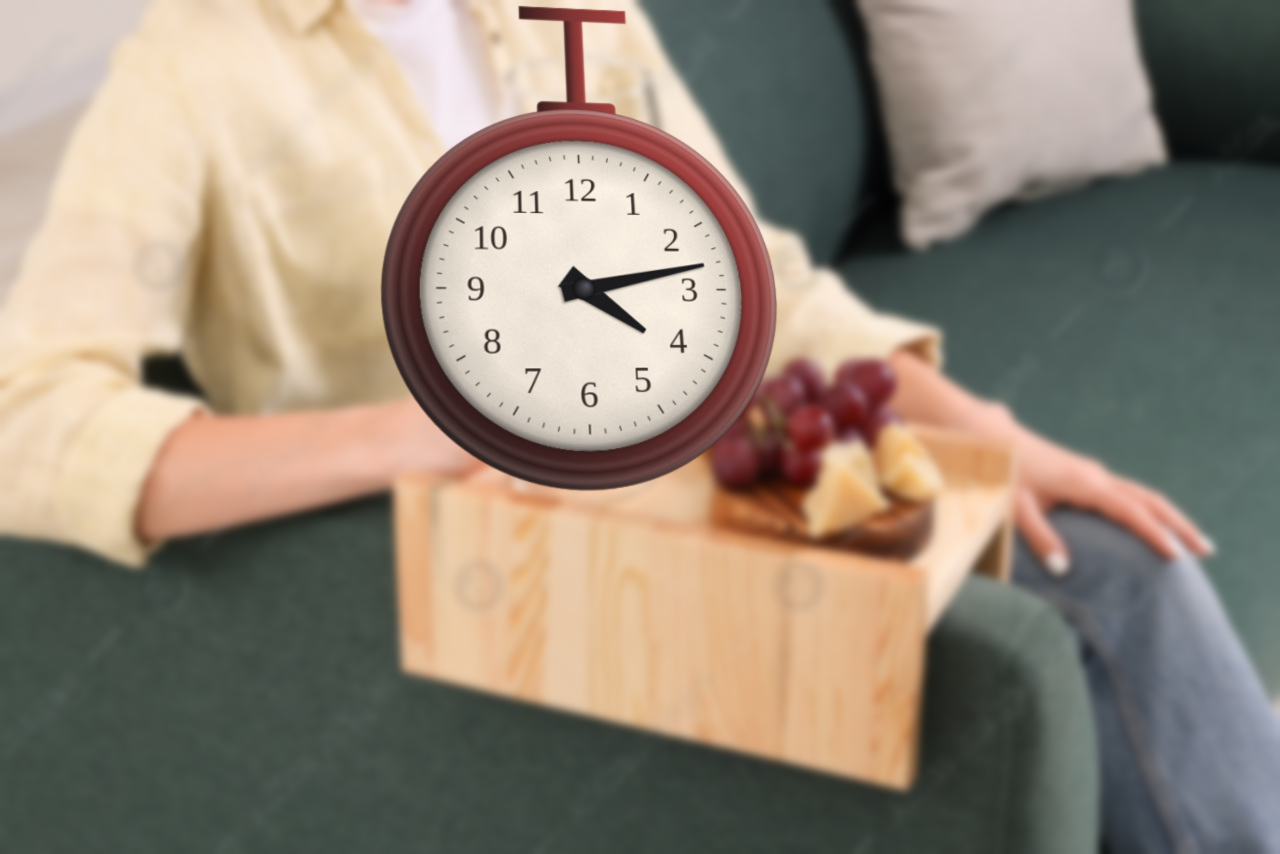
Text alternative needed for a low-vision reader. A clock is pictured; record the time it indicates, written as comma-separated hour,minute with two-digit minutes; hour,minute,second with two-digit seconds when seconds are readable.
4,13
